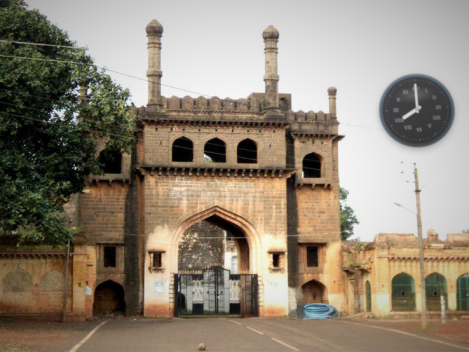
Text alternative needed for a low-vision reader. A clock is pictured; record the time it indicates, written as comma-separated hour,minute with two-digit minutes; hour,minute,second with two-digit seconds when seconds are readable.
8,00
